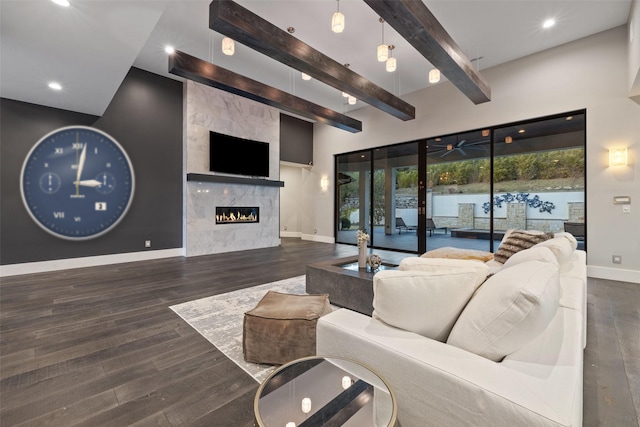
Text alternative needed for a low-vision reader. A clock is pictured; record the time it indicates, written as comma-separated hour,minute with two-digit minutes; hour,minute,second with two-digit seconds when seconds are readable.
3,02
